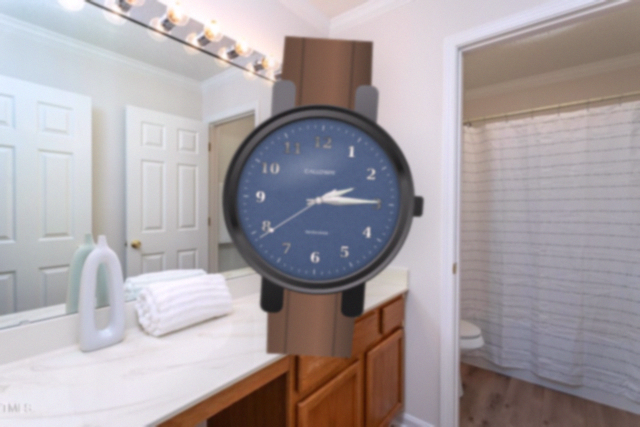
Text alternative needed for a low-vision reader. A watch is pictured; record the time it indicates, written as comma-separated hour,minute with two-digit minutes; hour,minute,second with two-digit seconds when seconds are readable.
2,14,39
